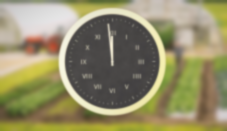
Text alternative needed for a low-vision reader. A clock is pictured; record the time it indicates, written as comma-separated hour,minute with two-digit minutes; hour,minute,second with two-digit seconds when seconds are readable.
11,59
